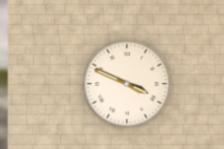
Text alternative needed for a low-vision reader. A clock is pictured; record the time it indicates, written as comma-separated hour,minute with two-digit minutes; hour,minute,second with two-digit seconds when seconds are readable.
3,49
